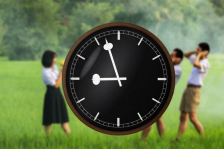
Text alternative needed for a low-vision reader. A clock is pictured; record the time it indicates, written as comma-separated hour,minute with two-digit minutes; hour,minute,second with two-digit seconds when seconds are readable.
8,57
